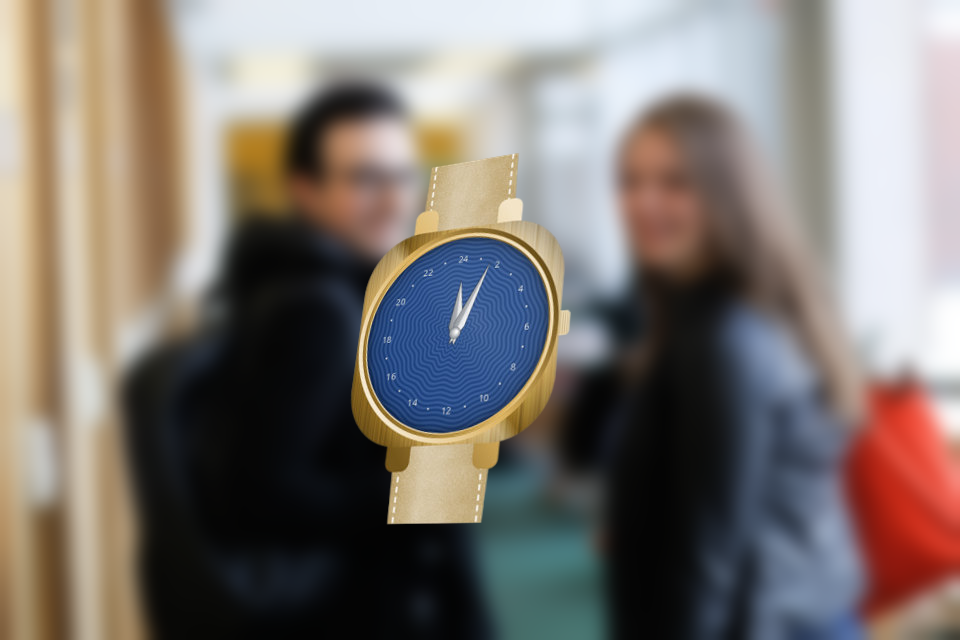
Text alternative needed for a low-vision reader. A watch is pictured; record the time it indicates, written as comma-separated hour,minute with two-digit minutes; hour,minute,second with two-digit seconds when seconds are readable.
0,04
